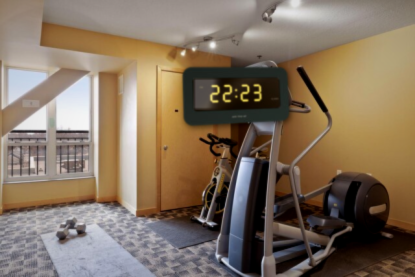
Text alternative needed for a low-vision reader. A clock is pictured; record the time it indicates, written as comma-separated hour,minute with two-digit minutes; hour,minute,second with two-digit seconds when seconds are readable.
22,23
